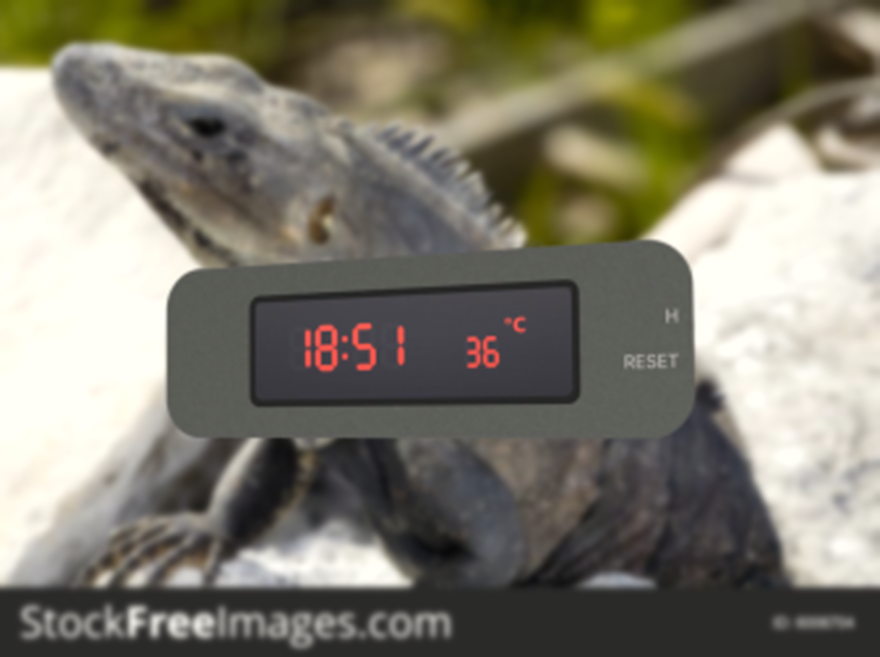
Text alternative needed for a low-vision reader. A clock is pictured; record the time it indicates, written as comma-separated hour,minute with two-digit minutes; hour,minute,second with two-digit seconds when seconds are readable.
18,51
